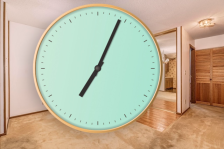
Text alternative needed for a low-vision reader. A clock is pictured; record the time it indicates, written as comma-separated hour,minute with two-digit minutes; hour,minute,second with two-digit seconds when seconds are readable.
7,04
